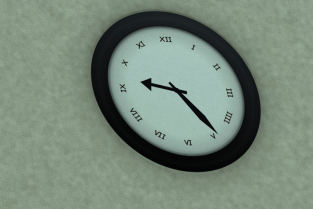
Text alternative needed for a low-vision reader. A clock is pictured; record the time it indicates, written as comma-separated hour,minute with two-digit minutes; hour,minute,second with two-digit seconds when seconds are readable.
9,24
